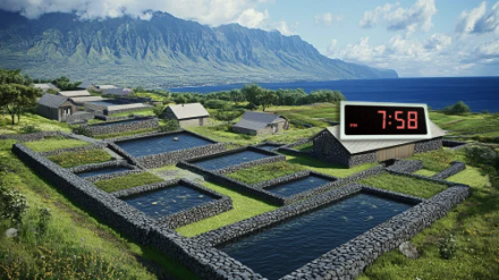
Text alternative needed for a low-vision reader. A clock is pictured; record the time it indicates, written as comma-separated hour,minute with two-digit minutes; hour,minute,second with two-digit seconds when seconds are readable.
7,58
